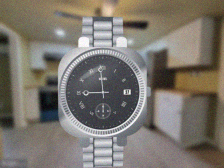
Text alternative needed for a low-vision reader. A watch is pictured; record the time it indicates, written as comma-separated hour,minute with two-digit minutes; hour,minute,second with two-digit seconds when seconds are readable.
8,59
